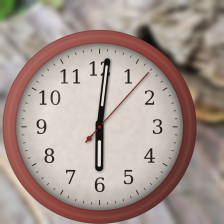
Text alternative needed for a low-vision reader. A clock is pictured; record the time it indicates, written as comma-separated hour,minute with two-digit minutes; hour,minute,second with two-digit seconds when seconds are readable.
6,01,07
